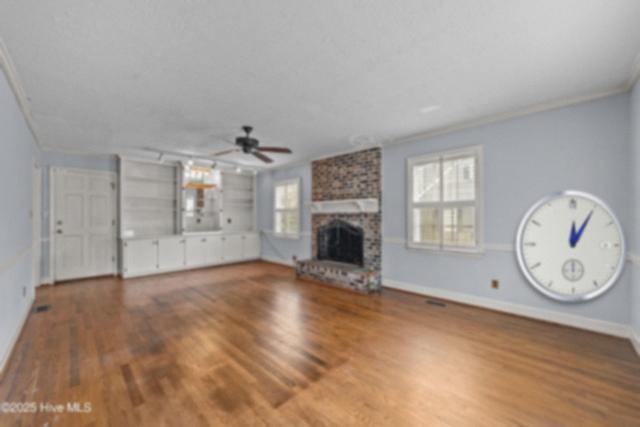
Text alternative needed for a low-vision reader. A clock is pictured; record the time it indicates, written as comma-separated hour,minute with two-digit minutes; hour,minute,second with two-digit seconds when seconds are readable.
12,05
